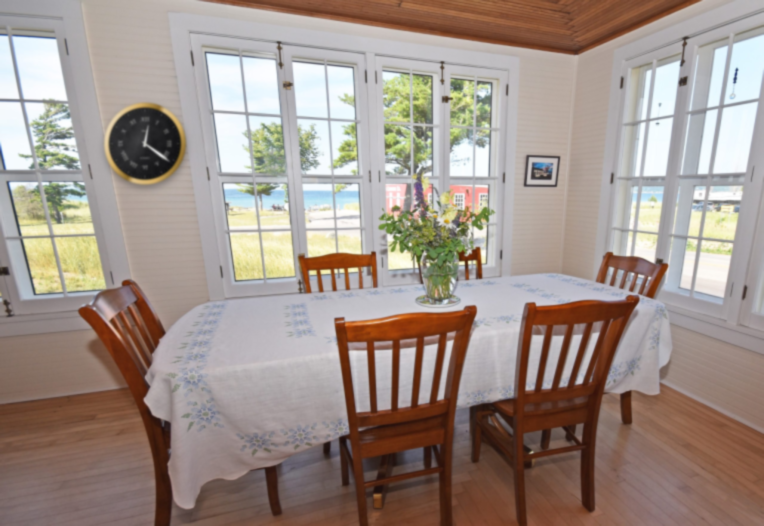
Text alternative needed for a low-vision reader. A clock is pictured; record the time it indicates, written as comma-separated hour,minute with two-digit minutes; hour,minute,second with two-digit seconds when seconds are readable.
12,21
